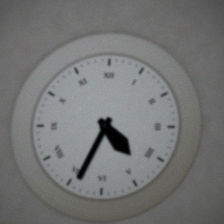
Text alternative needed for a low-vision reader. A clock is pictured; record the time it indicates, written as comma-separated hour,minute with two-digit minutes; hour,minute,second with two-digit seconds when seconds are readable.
4,34
